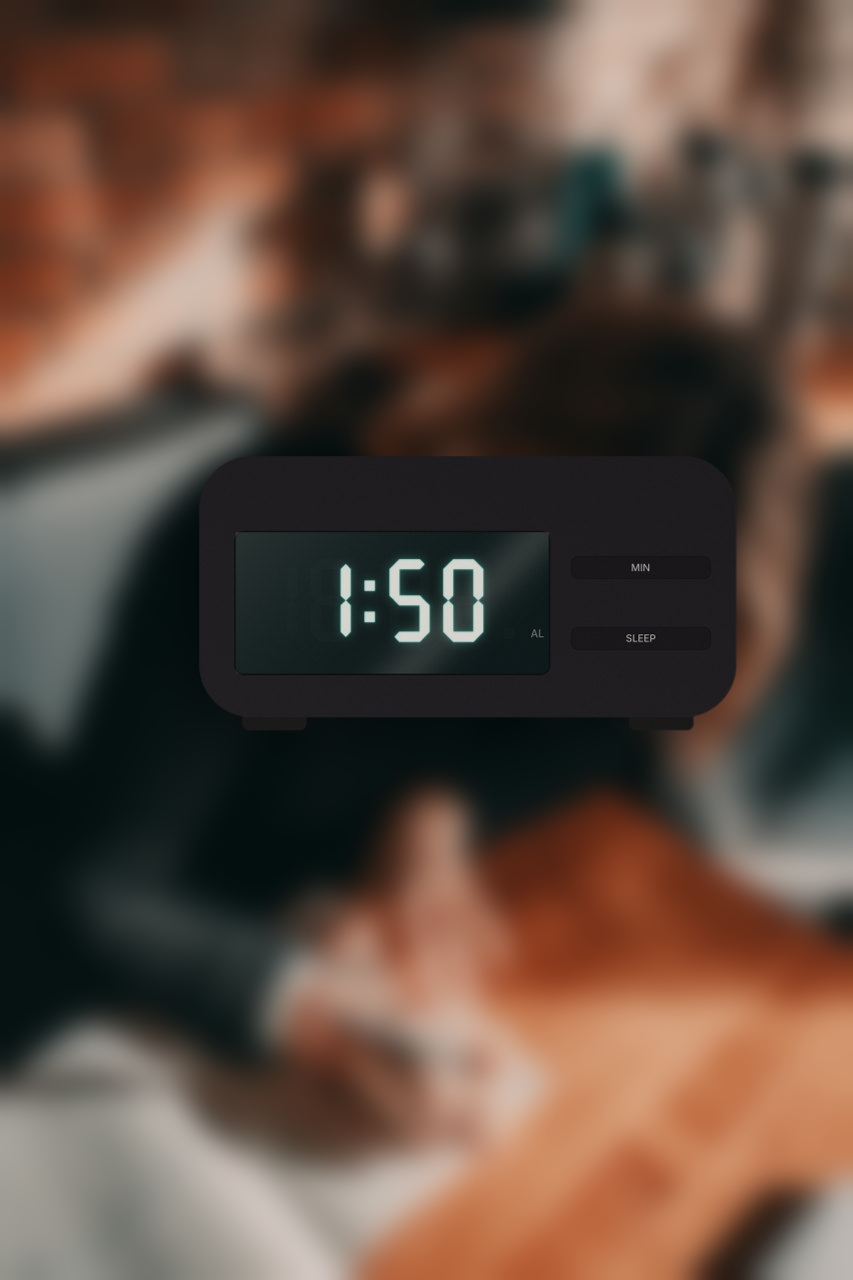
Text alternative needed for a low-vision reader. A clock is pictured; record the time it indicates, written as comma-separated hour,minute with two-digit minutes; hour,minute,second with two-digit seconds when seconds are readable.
1,50
